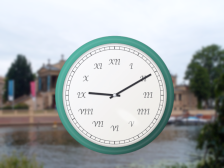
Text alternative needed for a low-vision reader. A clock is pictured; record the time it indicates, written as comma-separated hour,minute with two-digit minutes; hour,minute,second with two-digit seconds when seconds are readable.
9,10
